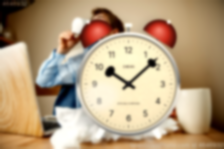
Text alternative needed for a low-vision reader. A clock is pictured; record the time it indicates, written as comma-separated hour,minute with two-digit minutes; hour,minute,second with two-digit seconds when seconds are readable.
10,08
